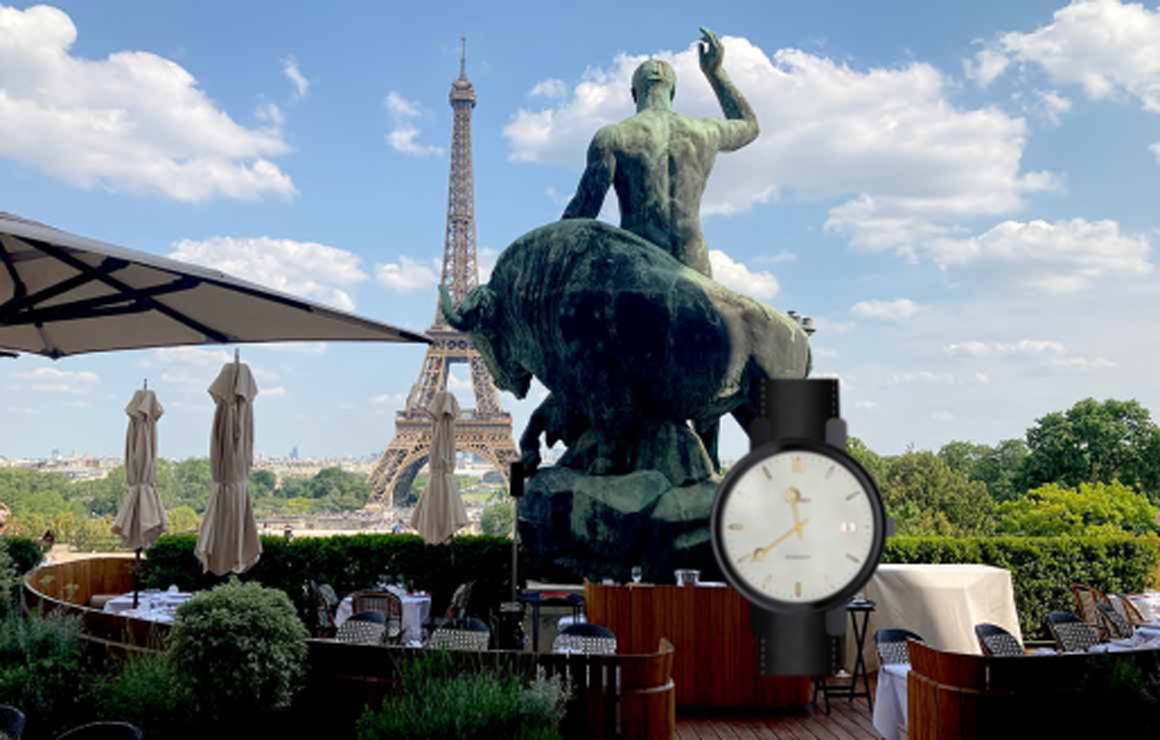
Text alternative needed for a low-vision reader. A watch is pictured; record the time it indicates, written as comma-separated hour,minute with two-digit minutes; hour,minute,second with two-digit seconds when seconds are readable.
11,39
